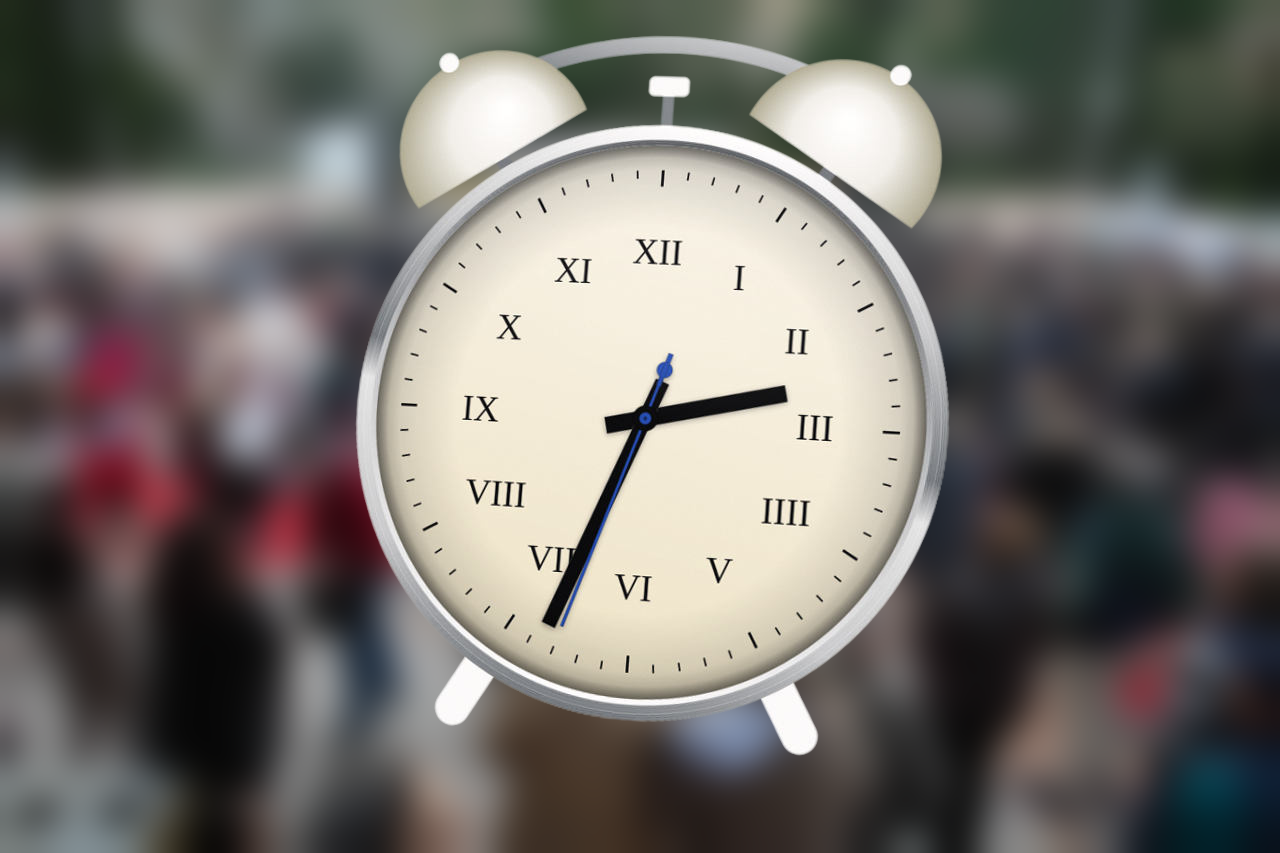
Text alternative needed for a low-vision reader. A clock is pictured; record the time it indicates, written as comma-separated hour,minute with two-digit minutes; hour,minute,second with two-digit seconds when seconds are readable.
2,33,33
